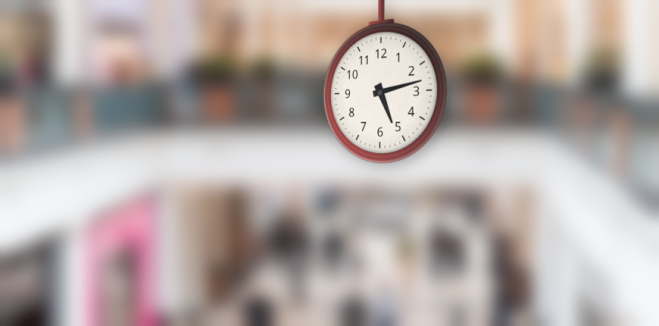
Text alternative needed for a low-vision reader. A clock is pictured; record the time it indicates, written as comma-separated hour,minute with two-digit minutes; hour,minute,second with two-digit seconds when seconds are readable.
5,13
